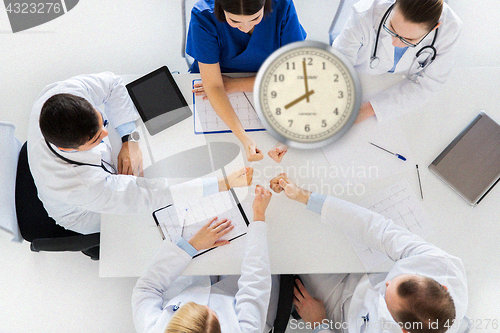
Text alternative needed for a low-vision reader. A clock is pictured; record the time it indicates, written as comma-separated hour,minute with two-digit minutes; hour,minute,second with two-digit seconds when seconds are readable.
7,59
